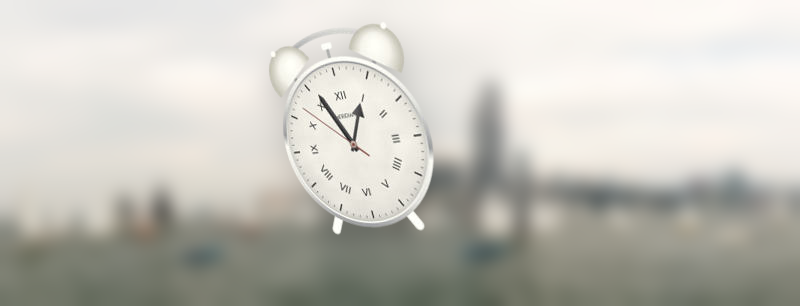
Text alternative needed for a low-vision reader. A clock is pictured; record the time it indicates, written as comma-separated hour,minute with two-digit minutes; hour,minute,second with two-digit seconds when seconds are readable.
12,55,52
